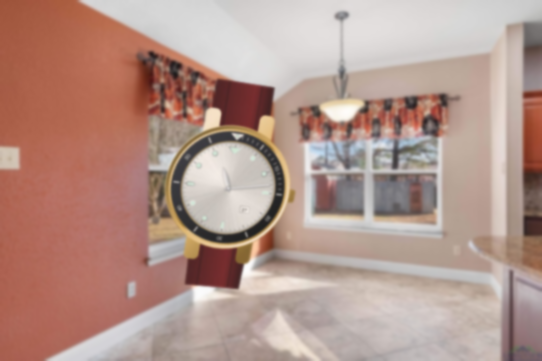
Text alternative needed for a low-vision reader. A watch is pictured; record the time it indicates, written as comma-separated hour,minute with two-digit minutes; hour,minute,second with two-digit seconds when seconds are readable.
11,13
